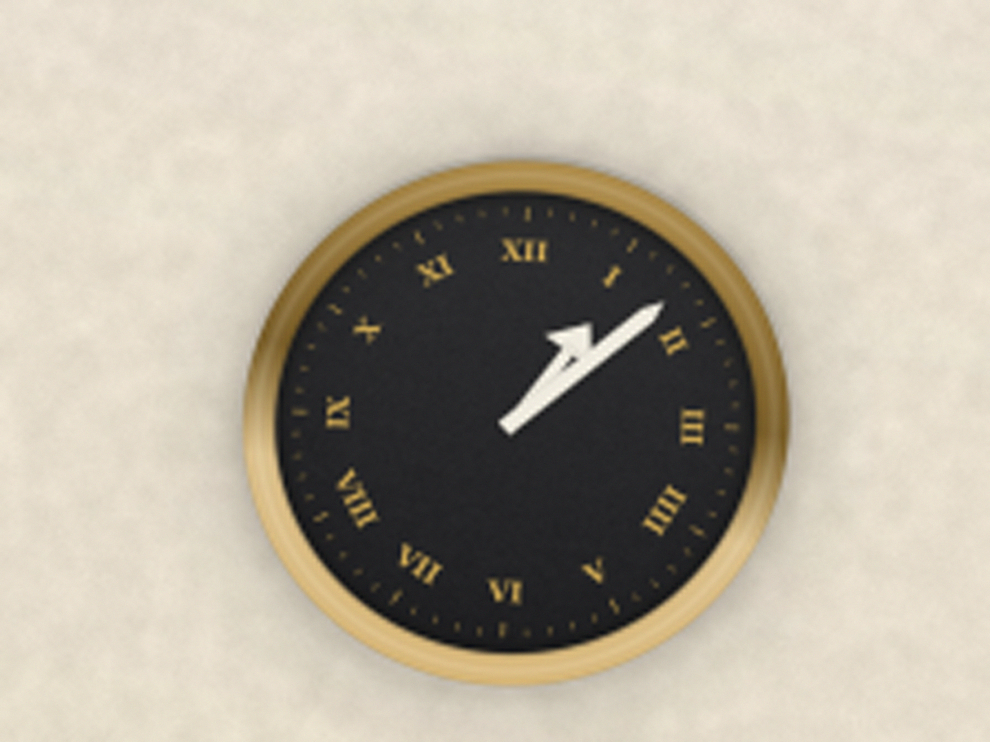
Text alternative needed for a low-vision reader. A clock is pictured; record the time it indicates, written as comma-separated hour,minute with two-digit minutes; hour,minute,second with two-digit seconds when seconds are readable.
1,08
